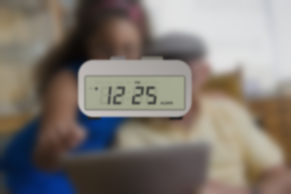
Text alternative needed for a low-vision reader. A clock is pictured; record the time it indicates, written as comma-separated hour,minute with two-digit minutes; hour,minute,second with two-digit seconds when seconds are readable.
12,25
